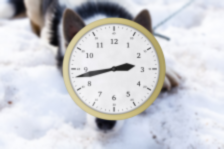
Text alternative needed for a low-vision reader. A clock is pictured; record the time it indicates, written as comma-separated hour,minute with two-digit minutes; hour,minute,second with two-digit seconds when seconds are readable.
2,43
